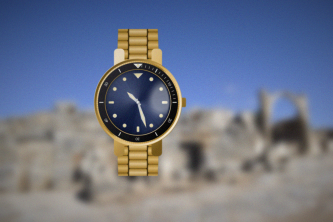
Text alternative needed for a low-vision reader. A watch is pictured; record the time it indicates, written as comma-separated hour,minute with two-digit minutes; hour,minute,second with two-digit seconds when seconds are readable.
10,27
